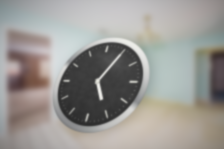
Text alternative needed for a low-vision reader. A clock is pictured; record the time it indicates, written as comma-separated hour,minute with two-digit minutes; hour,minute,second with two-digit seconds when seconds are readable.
5,05
